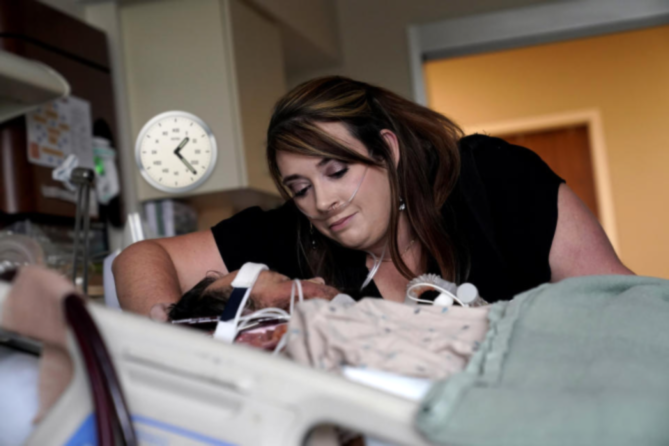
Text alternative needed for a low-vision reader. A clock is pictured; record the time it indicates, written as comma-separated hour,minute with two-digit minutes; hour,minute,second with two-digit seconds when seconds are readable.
1,23
